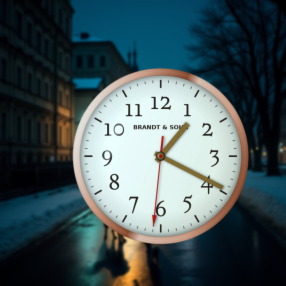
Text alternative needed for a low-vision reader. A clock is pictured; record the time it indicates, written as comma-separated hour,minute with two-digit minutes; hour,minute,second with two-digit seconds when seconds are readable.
1,19,31
